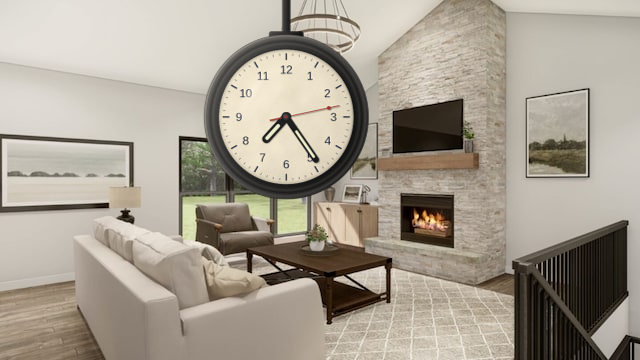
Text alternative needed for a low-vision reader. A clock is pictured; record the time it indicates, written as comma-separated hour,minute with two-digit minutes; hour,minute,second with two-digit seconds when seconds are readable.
7,24,13
